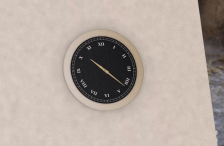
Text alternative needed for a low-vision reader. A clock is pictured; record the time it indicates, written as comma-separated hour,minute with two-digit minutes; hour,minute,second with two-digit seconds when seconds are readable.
10,22
